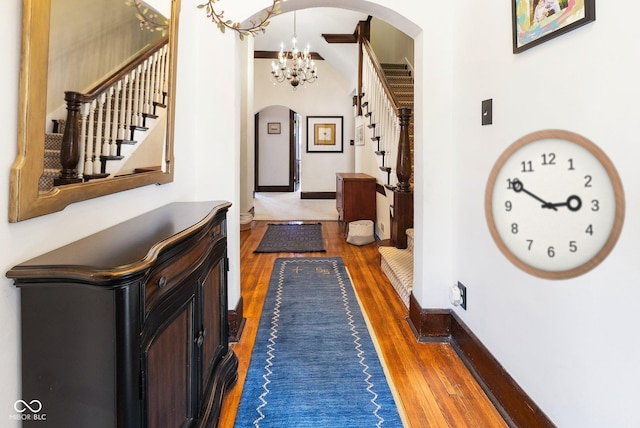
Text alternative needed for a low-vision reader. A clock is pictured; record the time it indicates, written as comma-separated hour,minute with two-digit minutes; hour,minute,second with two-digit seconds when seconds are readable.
2,50
